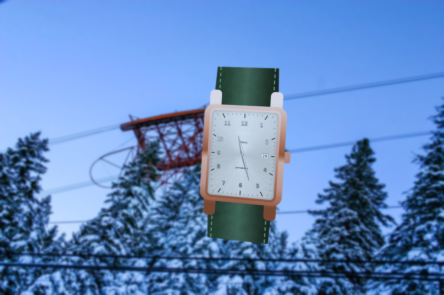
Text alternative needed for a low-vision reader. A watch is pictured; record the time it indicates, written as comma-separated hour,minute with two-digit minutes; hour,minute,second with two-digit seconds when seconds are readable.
11,27
